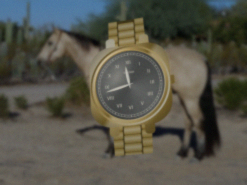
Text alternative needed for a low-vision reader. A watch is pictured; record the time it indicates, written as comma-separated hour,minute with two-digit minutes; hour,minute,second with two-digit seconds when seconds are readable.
11,43
